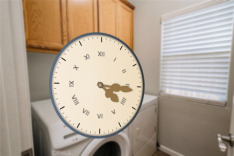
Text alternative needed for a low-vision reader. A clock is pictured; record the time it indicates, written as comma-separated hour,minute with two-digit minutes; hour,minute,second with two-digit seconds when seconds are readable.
4,16
